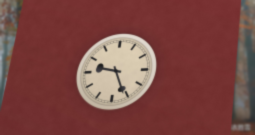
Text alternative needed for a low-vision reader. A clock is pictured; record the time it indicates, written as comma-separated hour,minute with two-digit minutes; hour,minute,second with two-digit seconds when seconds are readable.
9,26
